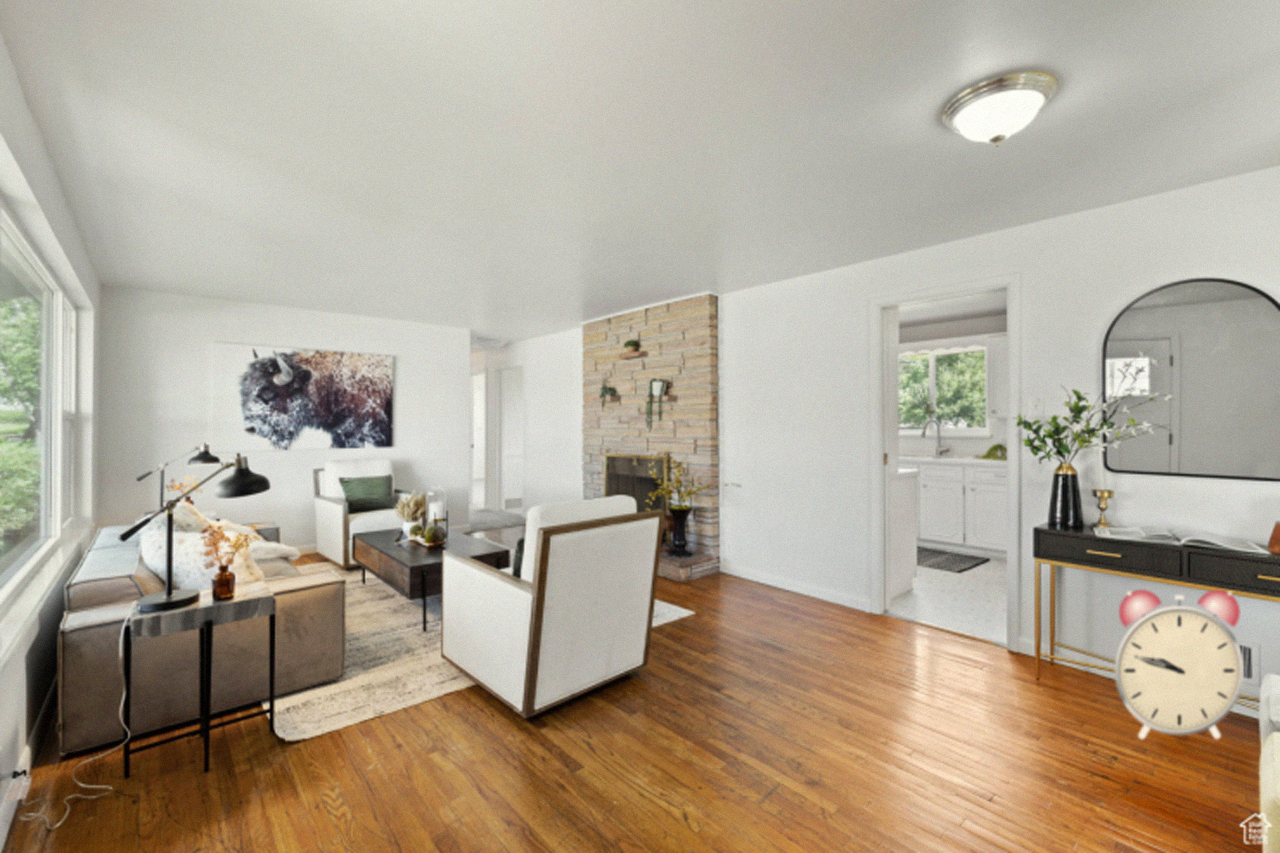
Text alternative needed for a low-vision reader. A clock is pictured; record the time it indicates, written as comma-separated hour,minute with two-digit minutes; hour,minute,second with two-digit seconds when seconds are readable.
9,48
